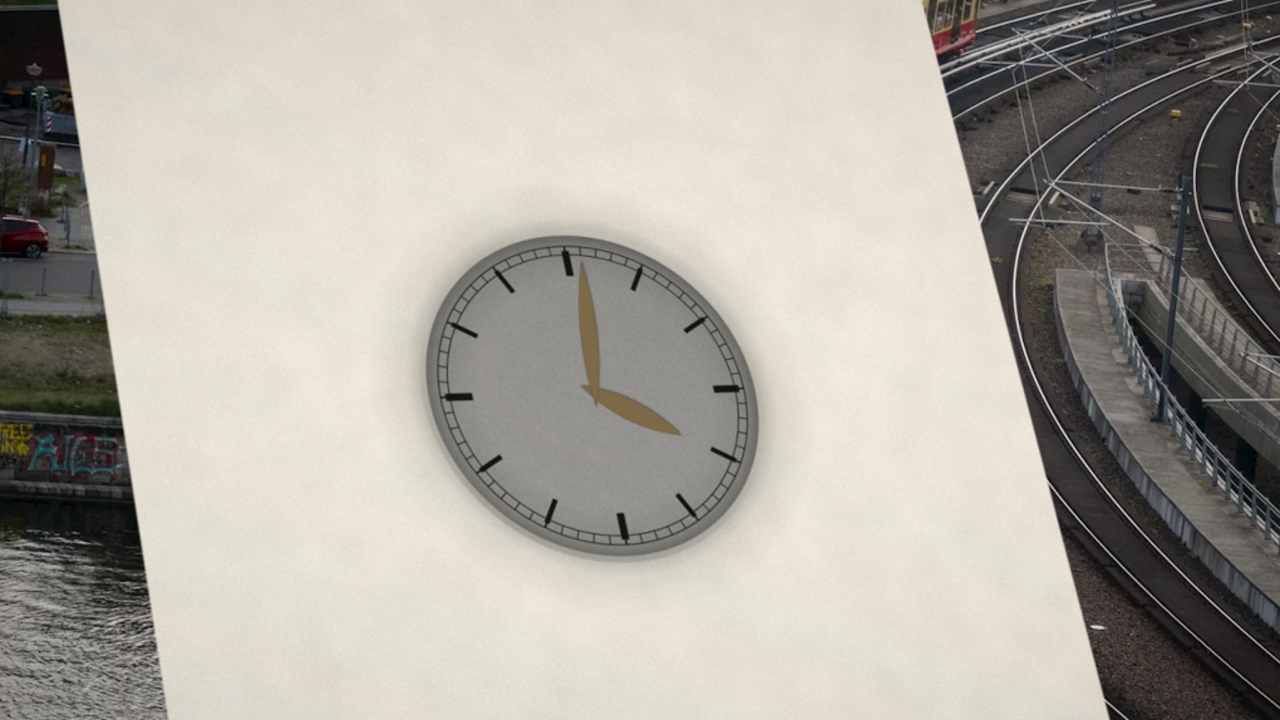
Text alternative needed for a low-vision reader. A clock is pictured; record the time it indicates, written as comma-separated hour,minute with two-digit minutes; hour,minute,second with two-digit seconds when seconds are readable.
4,01
